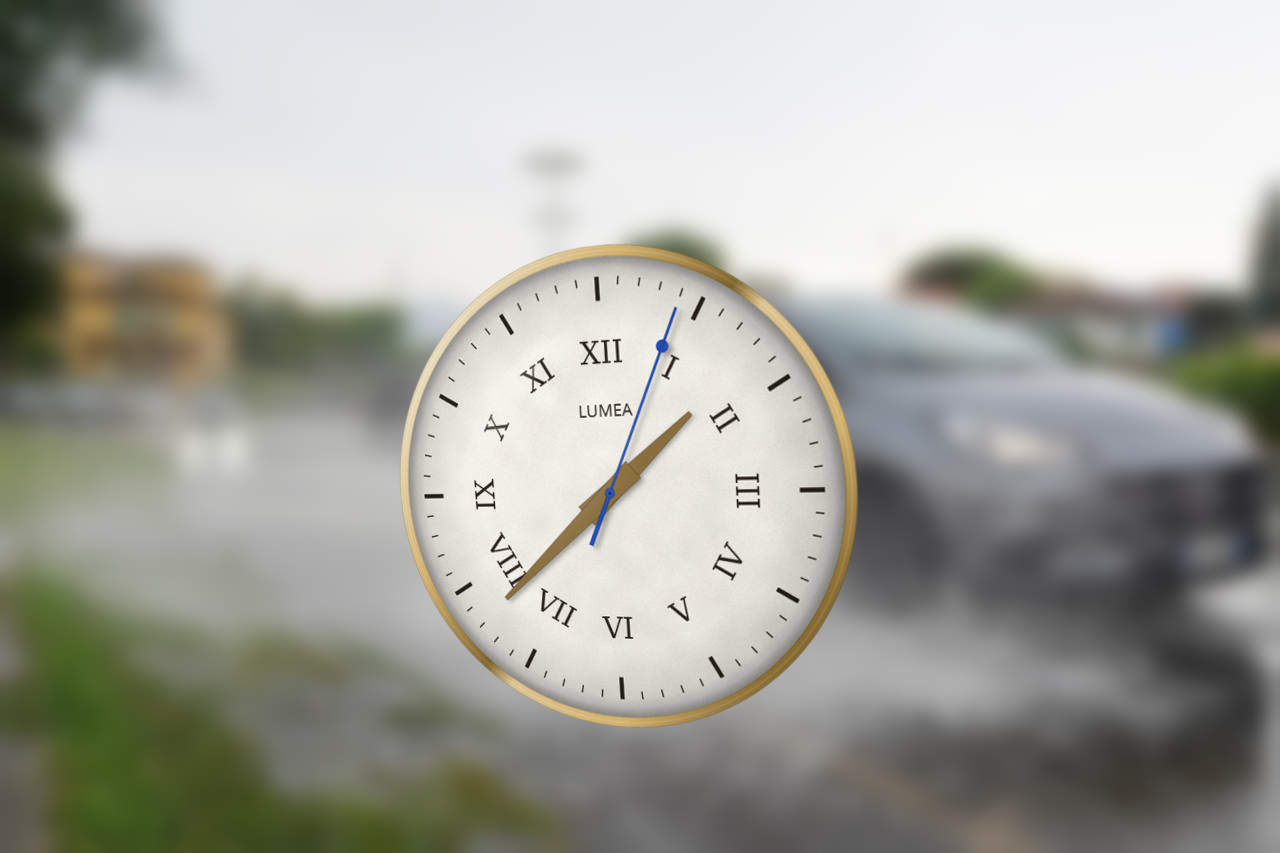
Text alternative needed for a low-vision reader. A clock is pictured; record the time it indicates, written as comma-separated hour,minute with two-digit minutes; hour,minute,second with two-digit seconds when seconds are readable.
1,38,04
